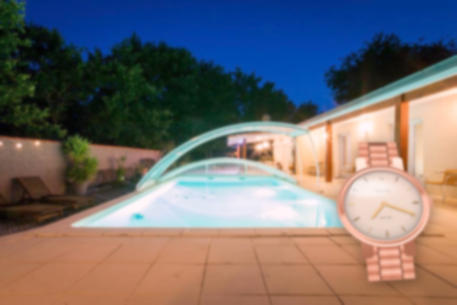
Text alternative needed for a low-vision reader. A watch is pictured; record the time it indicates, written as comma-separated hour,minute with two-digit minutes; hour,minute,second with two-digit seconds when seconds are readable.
7,19
